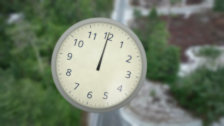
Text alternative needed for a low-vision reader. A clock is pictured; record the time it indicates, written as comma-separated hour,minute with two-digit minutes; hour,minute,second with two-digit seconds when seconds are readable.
12,00
